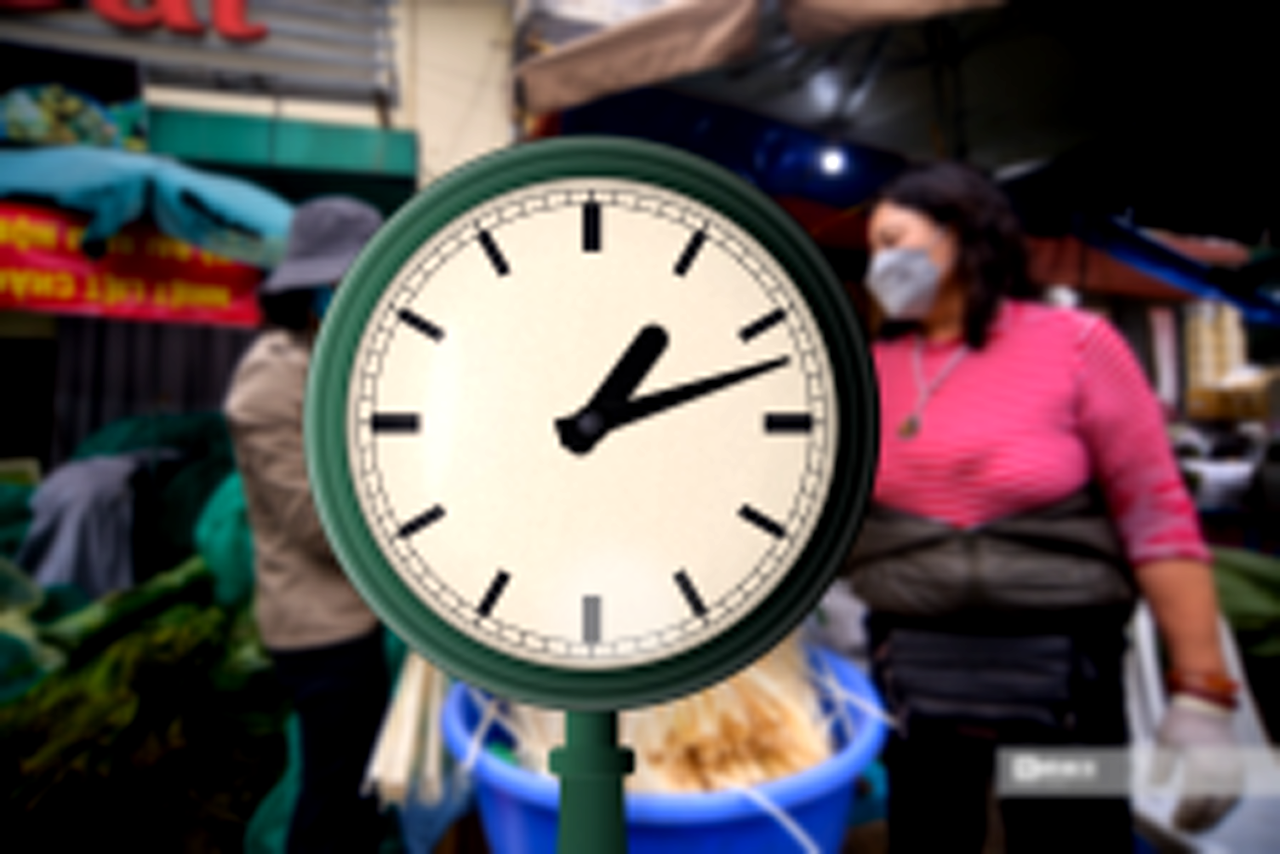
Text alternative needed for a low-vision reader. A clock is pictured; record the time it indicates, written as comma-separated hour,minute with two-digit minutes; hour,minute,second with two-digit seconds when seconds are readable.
1,12
